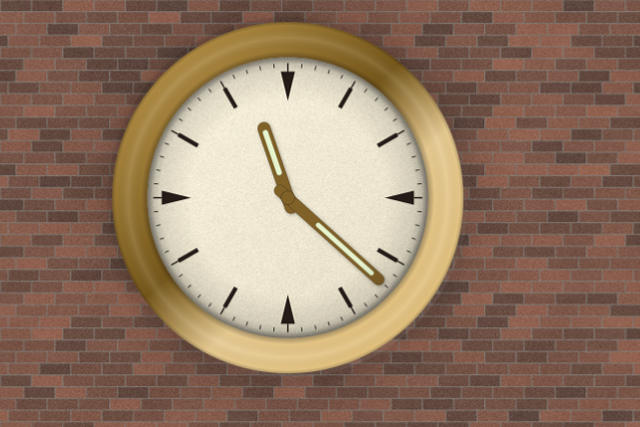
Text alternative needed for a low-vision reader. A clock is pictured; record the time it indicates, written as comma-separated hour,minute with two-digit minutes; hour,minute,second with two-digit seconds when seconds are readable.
11,22
